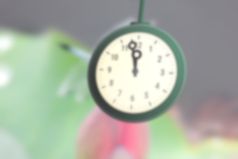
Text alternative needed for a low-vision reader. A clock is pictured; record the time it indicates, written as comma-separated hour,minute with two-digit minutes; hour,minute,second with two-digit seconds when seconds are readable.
11,58
